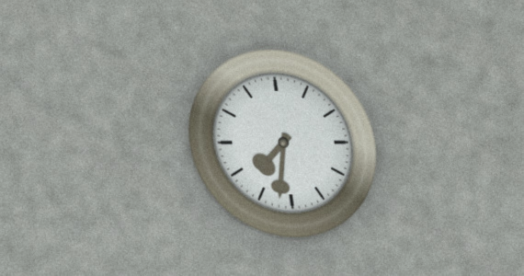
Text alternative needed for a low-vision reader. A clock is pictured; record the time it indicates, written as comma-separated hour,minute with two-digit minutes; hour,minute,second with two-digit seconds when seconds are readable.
7,32
